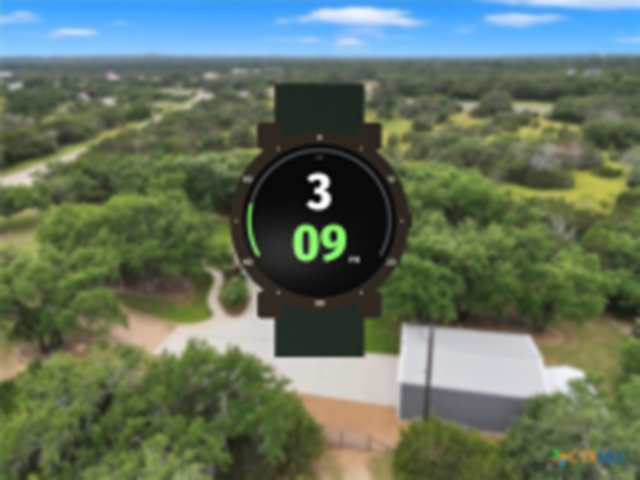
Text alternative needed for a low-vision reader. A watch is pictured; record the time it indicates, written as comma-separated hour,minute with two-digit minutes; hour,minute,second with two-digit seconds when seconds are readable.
3,09
